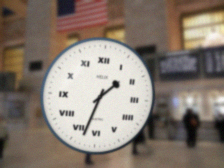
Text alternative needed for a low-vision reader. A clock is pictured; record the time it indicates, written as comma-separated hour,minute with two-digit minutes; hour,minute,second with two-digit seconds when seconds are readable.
1,33
